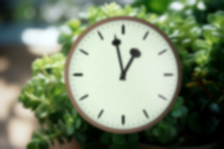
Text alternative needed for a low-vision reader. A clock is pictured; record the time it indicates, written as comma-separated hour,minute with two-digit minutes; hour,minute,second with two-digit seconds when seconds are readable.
12,58
